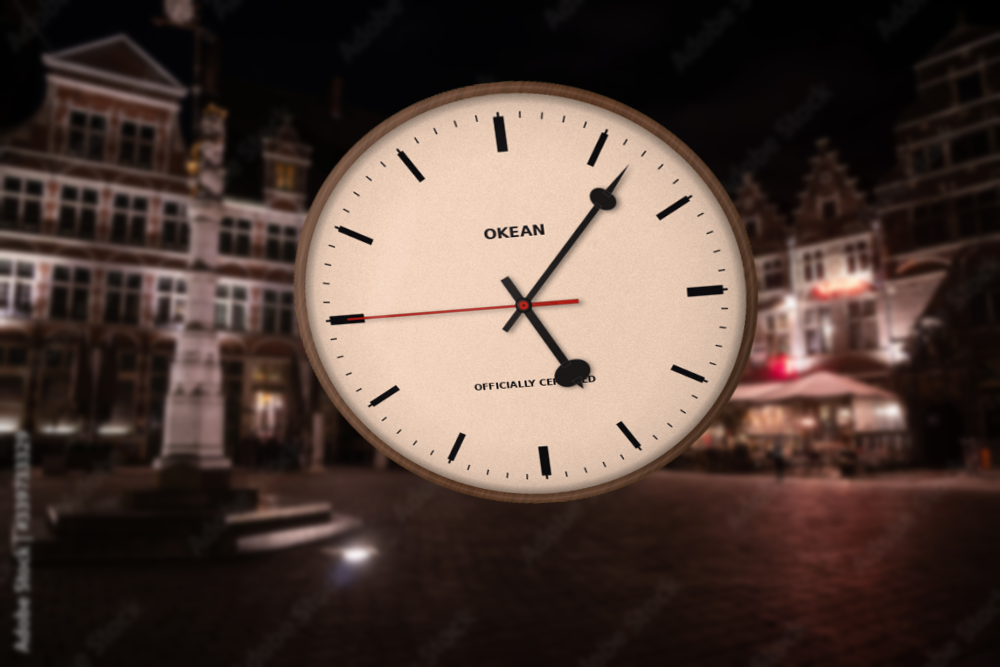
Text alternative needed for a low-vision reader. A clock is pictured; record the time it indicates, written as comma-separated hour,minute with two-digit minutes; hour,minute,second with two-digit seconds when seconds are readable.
5,06,45
